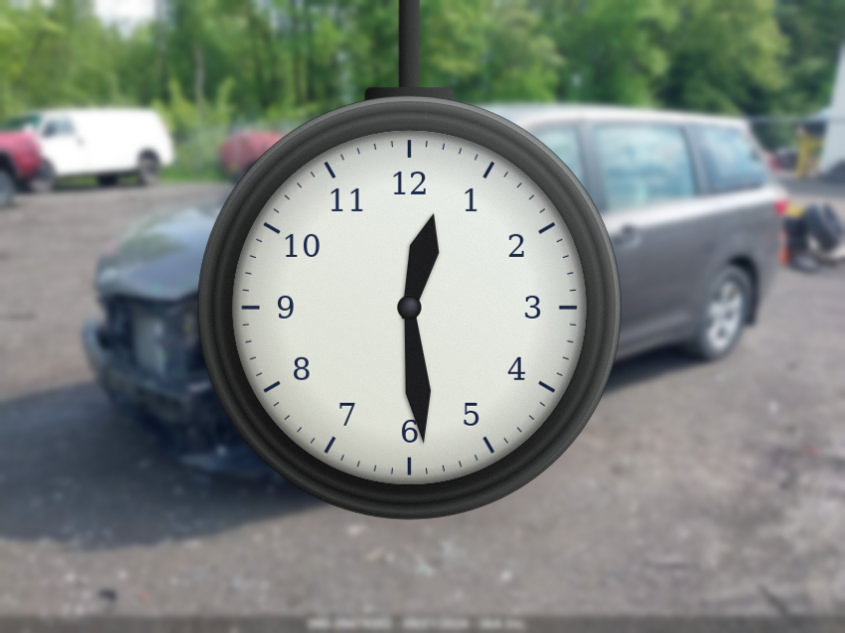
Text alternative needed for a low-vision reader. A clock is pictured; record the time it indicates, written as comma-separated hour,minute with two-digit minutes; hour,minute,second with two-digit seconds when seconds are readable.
12,29
